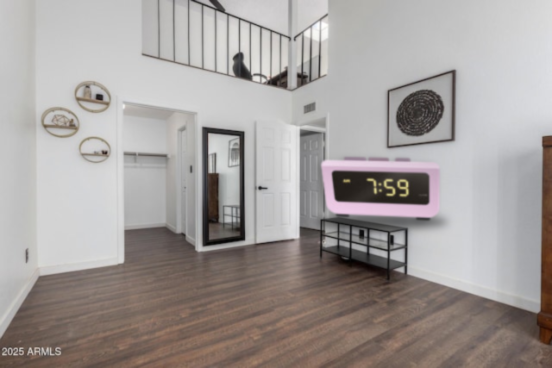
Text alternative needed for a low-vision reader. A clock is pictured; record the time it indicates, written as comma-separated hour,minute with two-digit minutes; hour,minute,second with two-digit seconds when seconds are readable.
7,59
